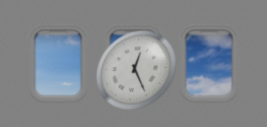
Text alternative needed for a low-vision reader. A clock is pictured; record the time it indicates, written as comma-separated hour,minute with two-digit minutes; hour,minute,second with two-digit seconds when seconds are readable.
12,25
